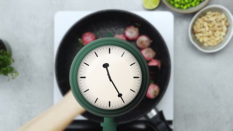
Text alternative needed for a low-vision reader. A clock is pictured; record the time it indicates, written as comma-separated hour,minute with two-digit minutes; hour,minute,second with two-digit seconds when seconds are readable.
11,25
